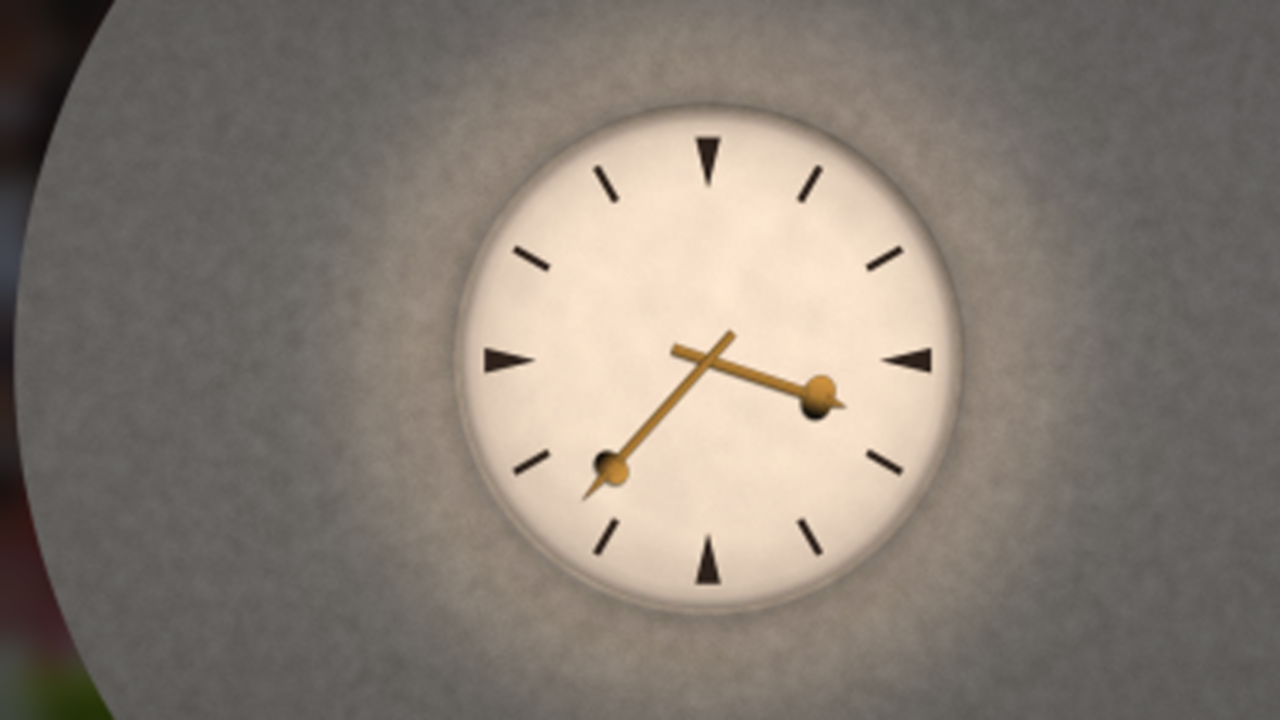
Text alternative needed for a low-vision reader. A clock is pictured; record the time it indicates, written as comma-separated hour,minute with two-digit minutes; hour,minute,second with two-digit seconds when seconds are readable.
3,37
